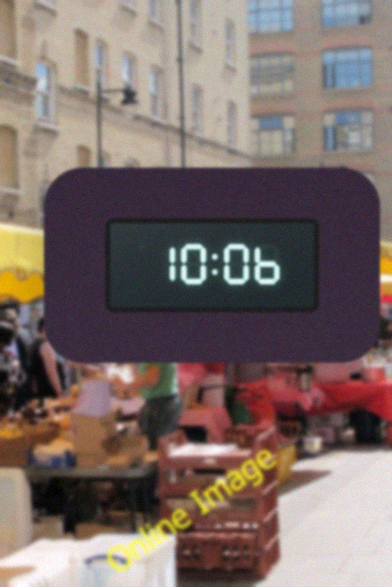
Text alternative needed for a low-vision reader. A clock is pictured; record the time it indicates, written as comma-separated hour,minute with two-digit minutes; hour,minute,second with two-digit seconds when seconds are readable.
10,06
